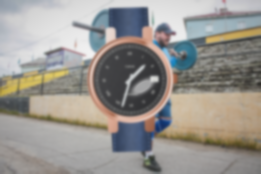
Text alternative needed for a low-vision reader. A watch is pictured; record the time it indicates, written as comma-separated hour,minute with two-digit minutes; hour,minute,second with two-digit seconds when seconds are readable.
1,33
